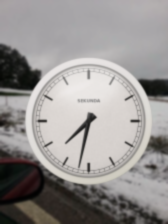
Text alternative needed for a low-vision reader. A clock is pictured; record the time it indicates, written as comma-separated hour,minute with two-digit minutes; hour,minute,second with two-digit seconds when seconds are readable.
7,32
